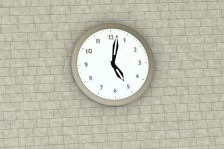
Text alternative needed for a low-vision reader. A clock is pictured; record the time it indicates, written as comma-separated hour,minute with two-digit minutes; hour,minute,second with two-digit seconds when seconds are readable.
5,02
